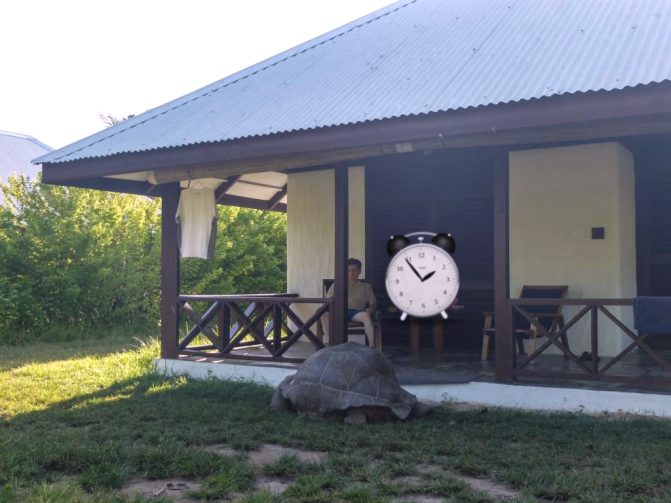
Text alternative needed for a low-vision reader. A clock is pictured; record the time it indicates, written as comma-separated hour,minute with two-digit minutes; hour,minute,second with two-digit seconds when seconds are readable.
1,54
